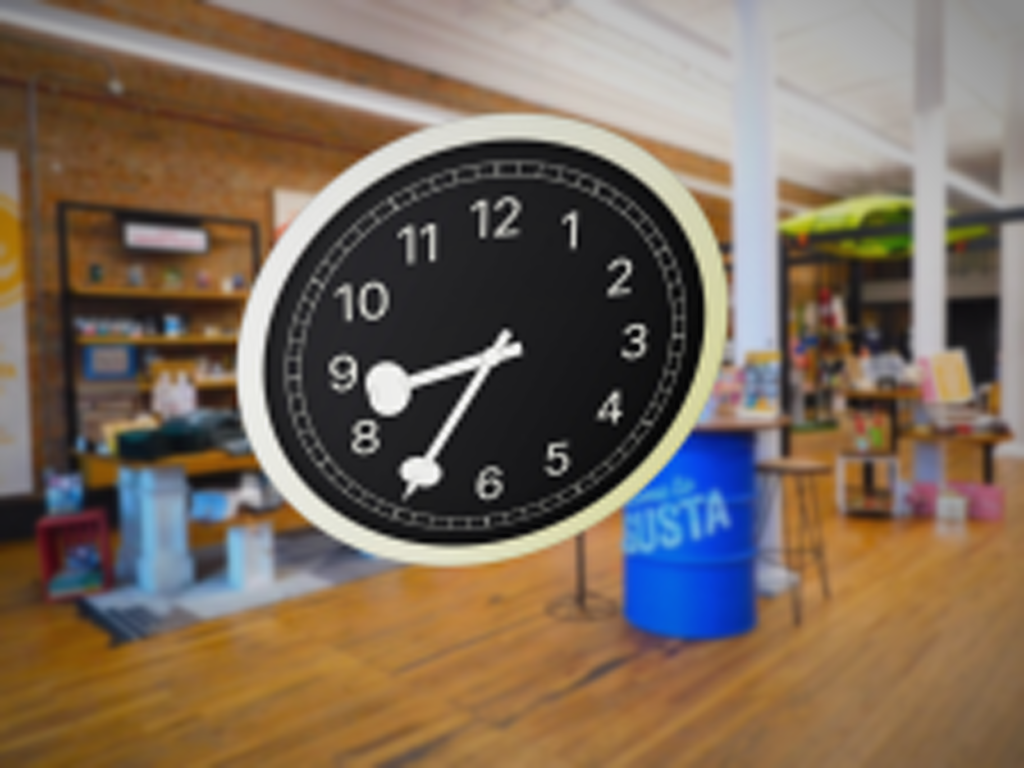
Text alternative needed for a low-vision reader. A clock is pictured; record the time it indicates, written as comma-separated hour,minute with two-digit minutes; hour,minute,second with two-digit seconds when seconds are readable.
8,35
